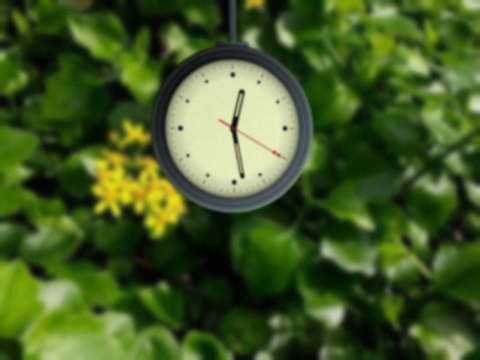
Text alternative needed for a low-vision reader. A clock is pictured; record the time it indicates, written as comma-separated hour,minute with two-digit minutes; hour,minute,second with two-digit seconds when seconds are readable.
12,28,20
